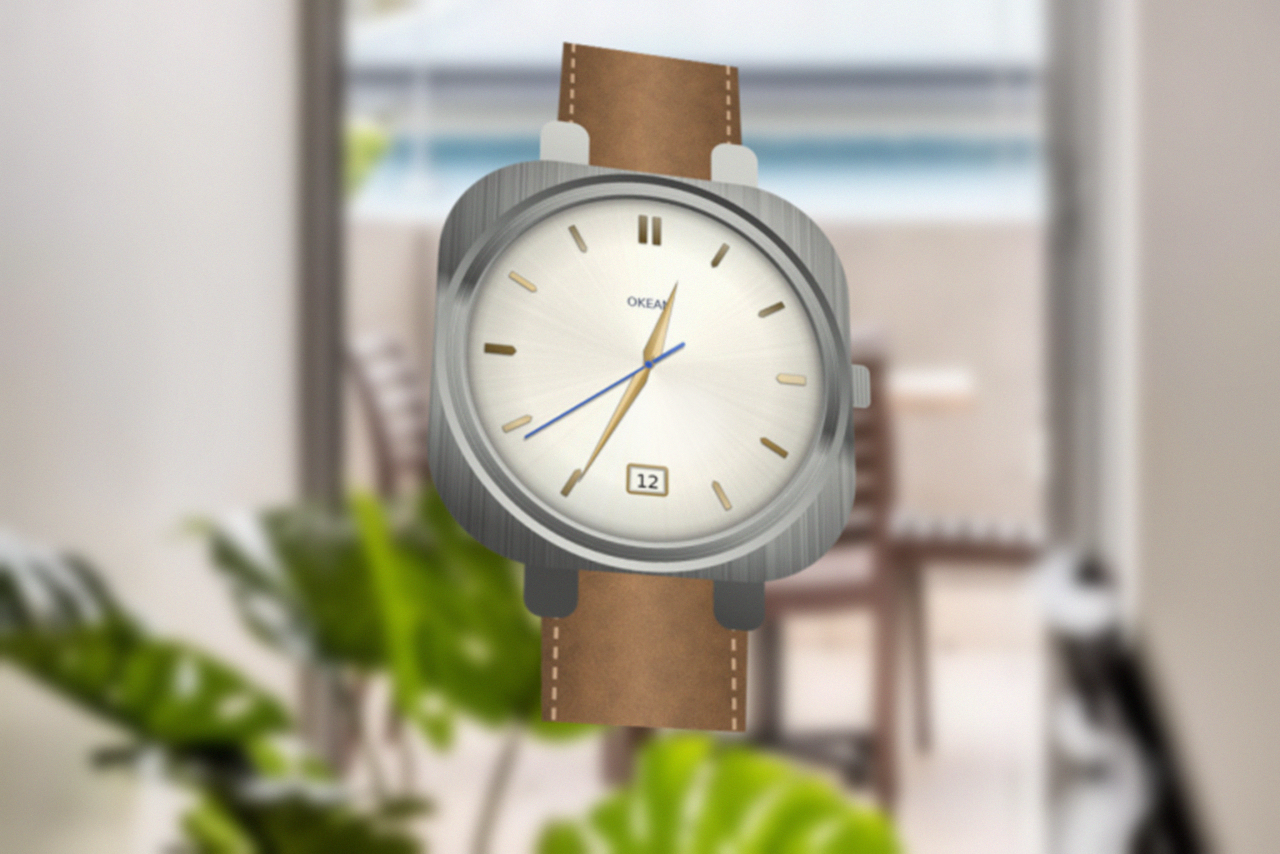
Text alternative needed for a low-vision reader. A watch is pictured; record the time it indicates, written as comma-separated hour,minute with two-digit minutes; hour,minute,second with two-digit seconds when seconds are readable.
12,34,39
